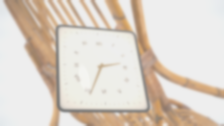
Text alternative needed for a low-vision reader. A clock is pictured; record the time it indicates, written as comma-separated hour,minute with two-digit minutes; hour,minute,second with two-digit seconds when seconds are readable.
2,34
